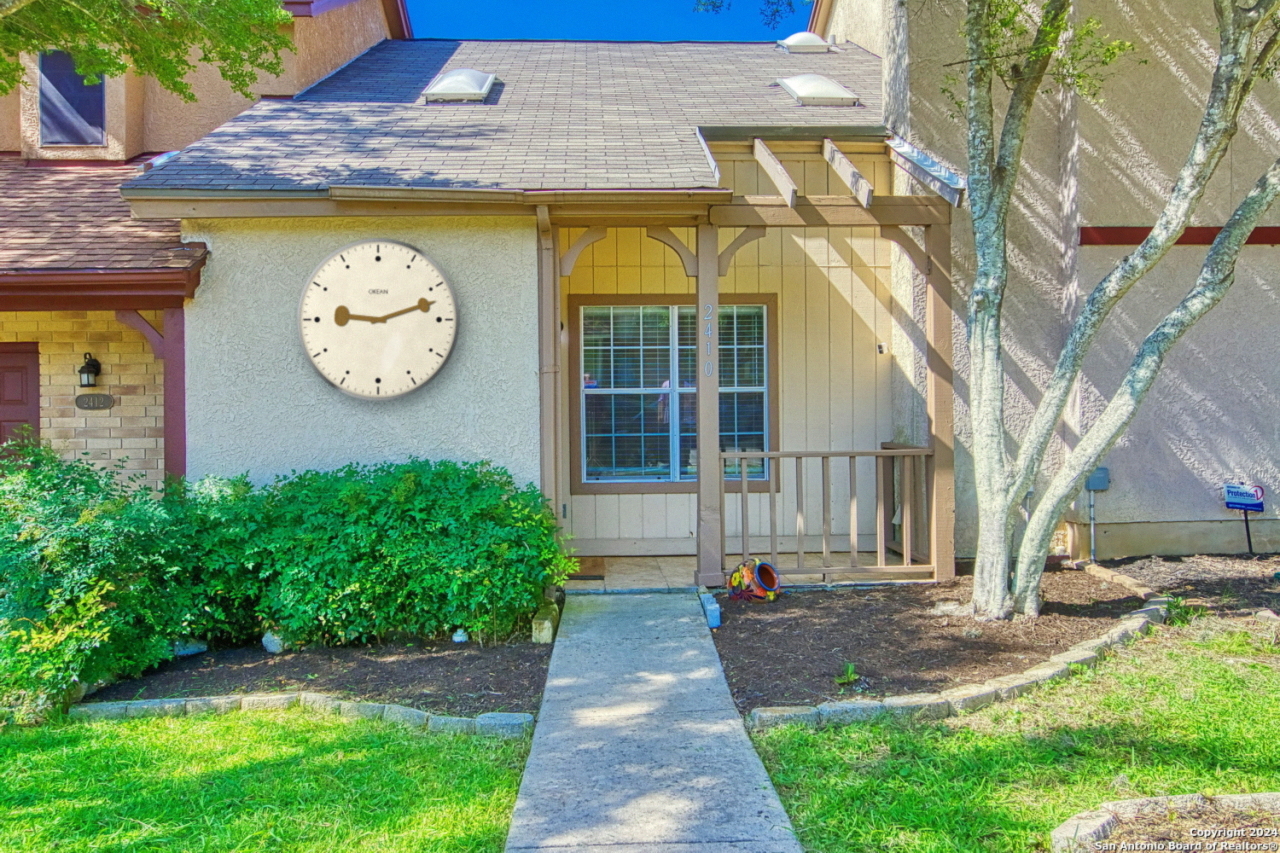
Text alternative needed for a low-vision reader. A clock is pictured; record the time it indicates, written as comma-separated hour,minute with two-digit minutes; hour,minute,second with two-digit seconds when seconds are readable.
9,12
